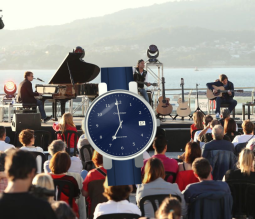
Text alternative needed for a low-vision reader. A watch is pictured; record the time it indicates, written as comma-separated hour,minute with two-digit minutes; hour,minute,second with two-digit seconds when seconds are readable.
6,59
